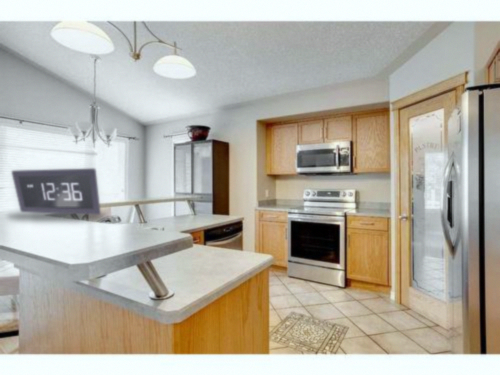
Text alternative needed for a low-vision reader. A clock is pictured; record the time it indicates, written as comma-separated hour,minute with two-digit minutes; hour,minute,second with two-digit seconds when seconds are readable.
12,36
